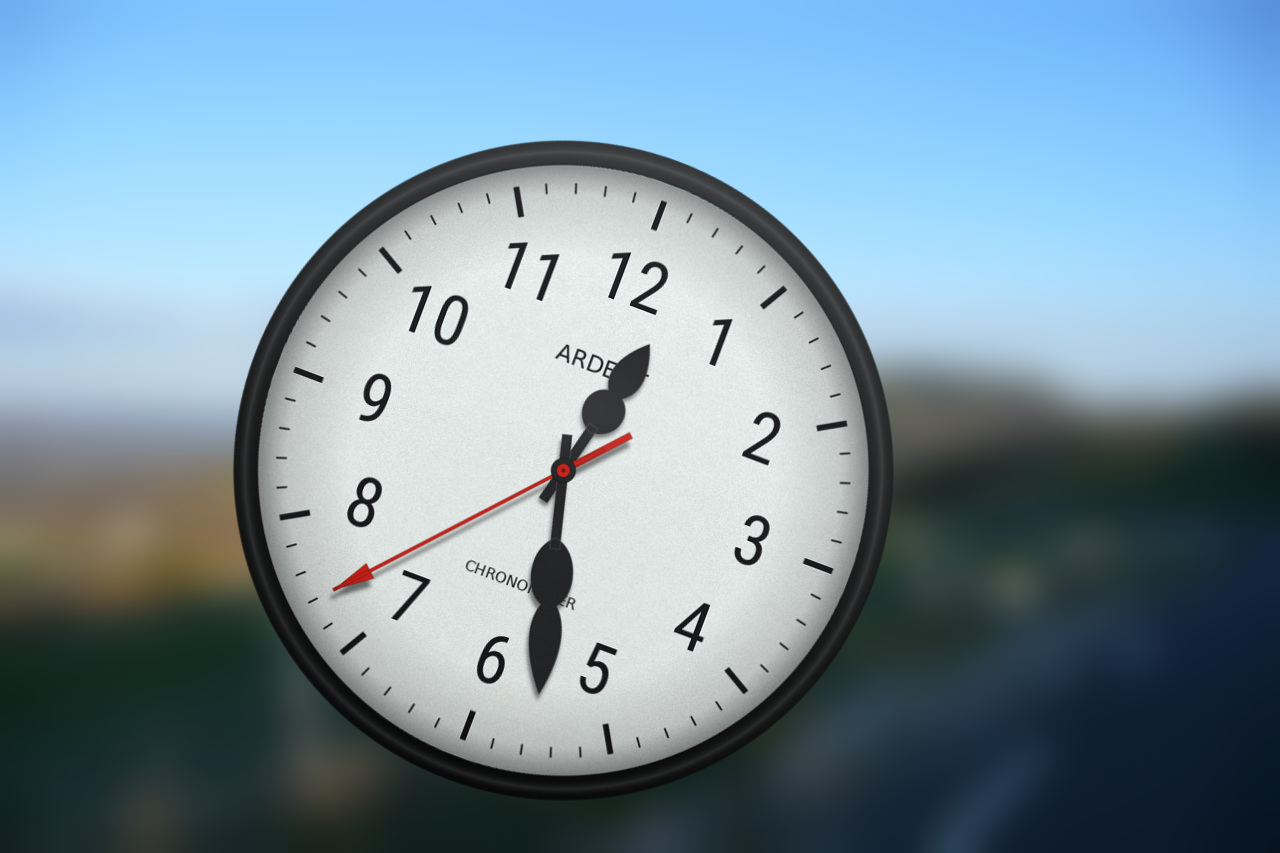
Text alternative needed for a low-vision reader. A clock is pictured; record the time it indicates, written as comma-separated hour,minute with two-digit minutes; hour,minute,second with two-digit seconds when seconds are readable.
12,27,37
